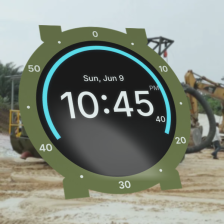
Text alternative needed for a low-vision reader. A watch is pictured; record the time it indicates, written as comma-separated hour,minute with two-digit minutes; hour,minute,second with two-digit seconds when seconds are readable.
10,45,40
